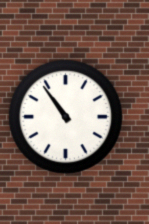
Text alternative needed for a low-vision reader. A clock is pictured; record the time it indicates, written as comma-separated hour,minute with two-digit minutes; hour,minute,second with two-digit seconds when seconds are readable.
10,54
